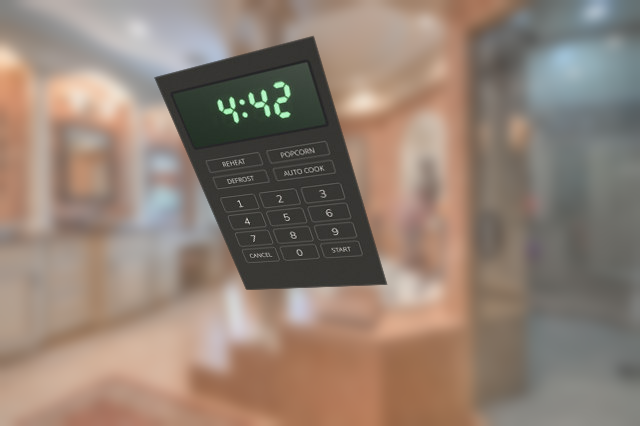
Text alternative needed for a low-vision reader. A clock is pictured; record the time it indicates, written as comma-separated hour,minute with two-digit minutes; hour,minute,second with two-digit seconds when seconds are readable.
4,42
